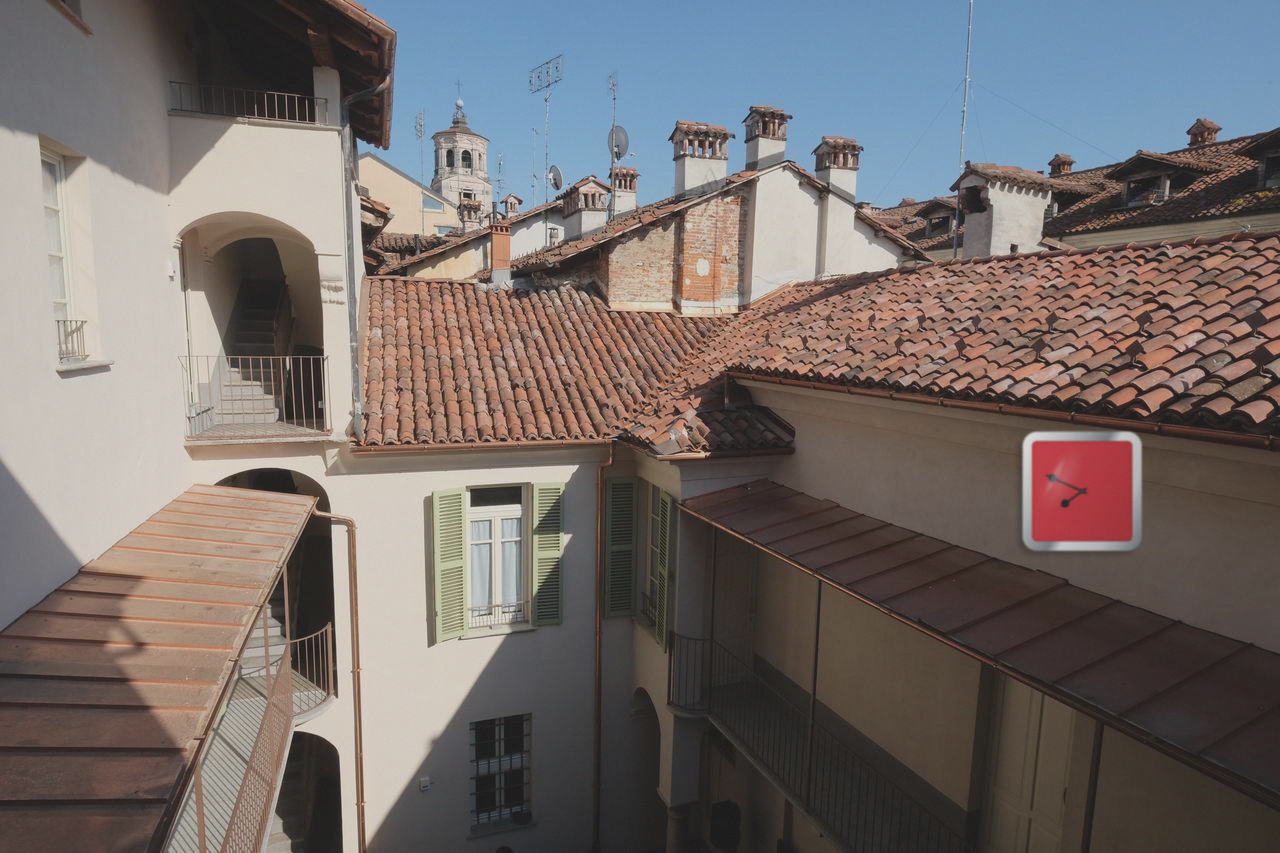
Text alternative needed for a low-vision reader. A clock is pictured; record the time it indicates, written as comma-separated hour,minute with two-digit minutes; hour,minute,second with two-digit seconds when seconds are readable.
7,49
